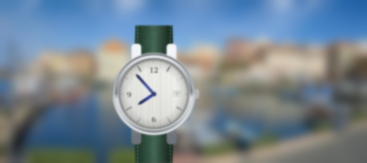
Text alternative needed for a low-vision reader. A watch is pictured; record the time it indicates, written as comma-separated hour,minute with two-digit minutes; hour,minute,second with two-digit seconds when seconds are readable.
7,53
